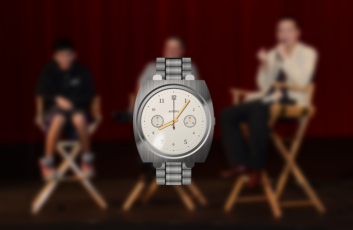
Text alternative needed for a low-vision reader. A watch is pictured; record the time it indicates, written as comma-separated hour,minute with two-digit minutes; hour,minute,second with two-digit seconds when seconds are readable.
8,06
